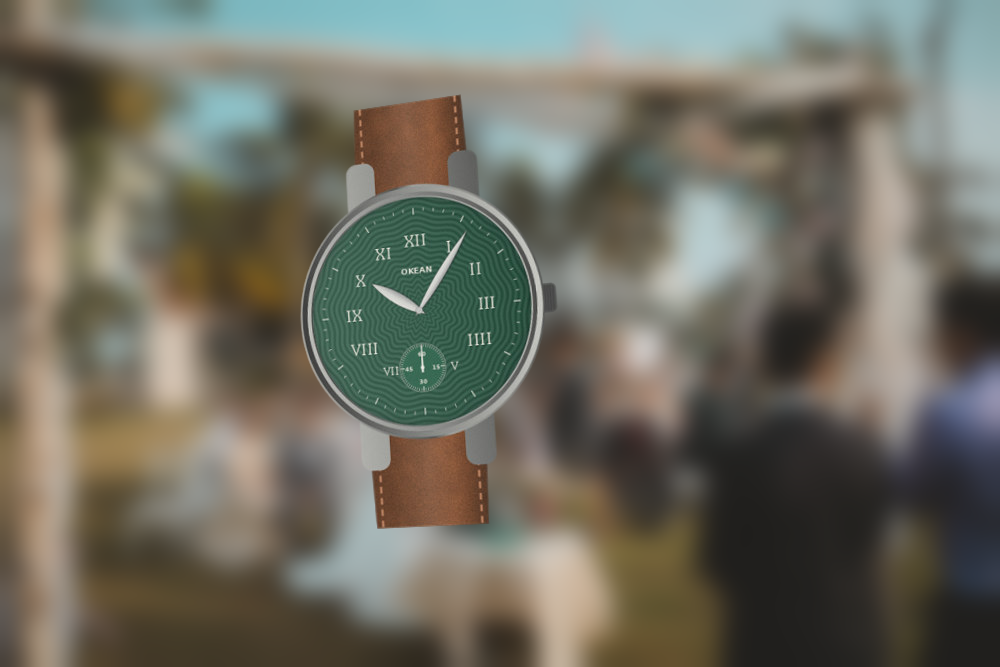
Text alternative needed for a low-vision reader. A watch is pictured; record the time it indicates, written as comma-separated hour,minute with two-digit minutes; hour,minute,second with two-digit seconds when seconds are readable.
10,06
